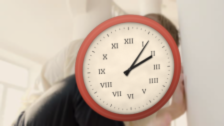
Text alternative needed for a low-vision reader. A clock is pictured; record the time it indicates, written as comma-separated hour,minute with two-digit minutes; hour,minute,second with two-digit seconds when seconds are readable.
2,06
